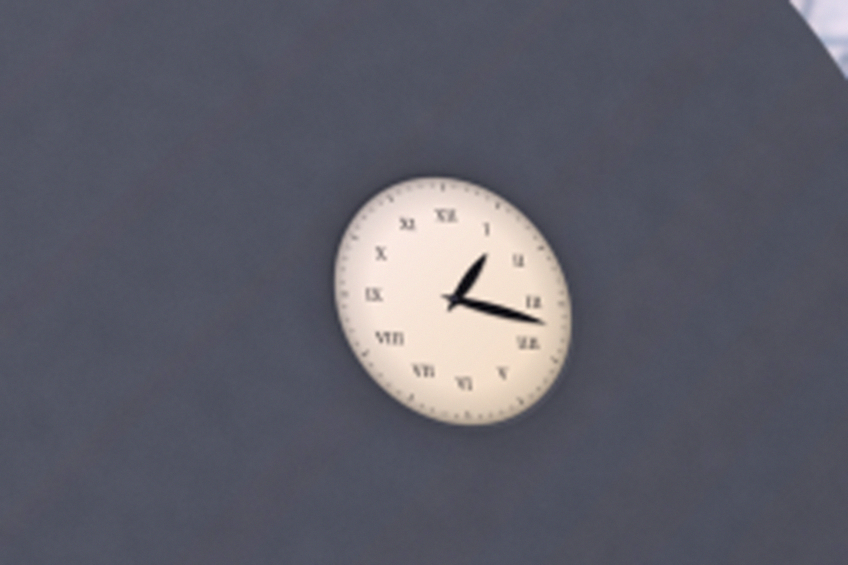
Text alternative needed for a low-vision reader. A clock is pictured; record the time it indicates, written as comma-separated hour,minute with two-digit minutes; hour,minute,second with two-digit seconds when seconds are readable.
1,17
